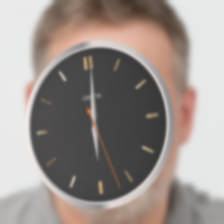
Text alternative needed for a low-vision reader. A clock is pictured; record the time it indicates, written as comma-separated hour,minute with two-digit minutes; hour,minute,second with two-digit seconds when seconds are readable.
6,00,27
